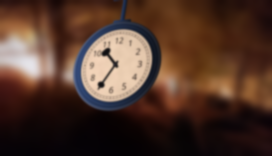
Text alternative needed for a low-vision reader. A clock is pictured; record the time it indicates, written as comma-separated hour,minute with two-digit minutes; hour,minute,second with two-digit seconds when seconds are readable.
10,35
